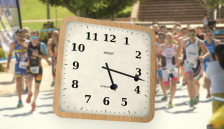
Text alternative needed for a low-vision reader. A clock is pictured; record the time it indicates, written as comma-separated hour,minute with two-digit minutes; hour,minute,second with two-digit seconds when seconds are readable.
5,17
